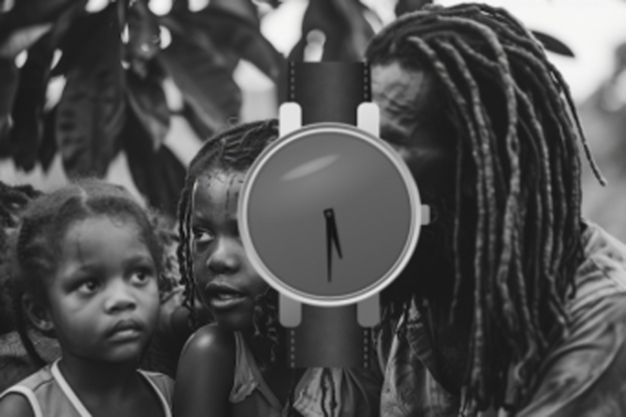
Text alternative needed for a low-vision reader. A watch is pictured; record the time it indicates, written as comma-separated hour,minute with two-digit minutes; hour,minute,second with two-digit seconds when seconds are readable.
5,30
